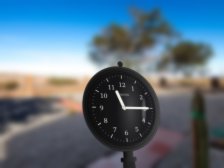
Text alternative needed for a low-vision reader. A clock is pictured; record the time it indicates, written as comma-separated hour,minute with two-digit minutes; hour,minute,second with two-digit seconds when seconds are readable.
11,15
